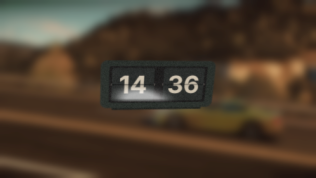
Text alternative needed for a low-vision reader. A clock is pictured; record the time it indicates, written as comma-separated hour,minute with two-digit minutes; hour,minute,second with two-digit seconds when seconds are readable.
14,36
